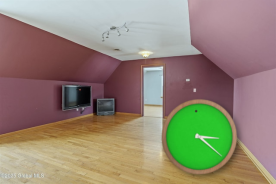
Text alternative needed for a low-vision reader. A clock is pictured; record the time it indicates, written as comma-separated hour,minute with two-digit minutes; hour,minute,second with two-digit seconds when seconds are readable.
3,23
